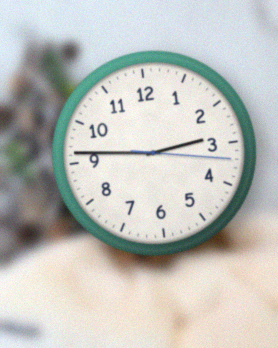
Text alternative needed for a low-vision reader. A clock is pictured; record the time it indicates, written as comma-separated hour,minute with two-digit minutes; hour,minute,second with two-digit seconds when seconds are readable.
2,46,17
